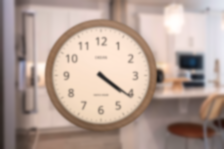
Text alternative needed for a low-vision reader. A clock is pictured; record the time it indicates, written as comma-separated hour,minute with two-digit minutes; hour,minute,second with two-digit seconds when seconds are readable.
4,21
